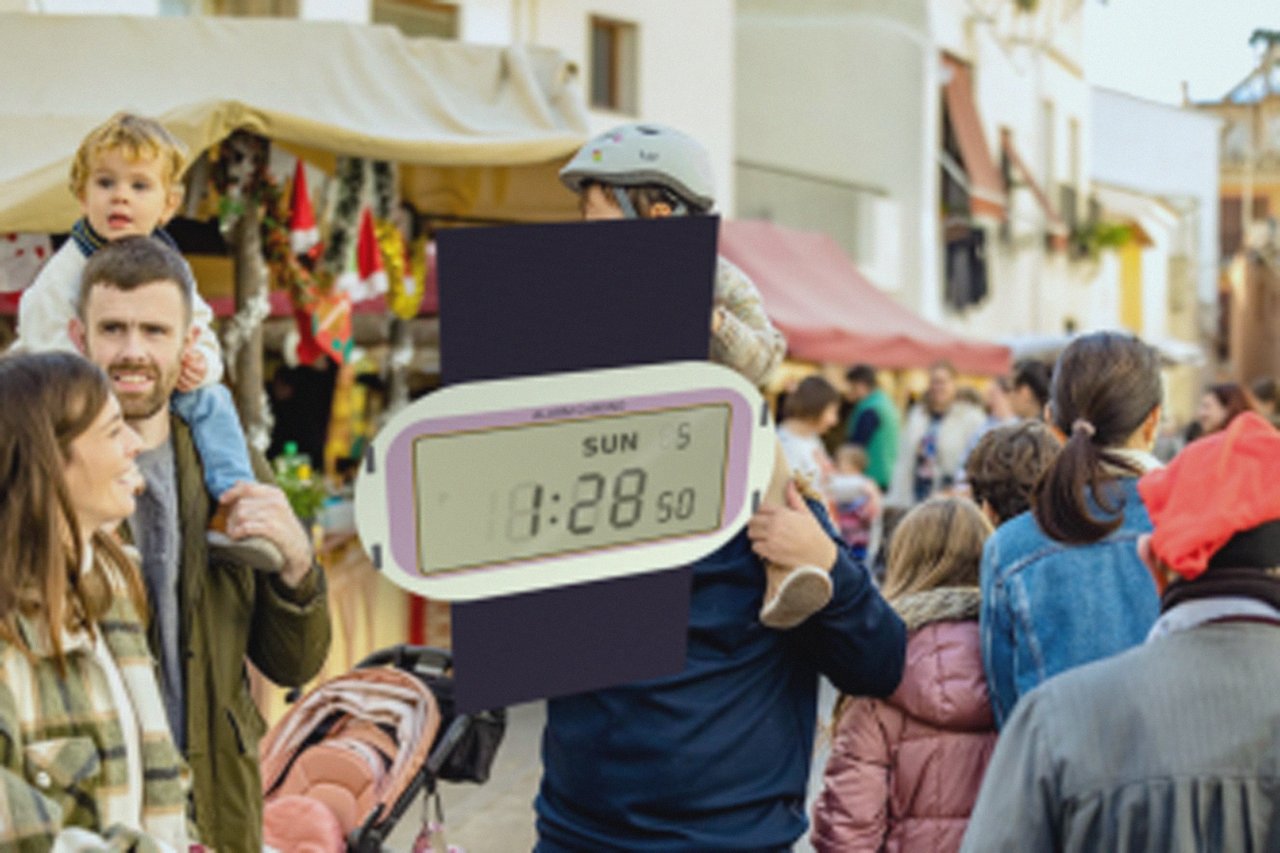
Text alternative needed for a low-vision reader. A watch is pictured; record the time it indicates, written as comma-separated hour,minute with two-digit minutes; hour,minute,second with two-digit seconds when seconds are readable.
1,28,50
